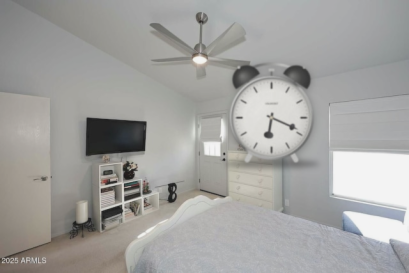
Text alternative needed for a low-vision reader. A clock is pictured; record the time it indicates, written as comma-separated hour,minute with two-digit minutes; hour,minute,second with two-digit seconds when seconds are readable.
6,19
